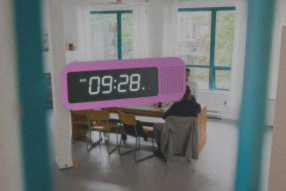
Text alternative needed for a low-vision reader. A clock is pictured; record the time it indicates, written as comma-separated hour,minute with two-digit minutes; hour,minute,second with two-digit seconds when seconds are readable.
9,28
